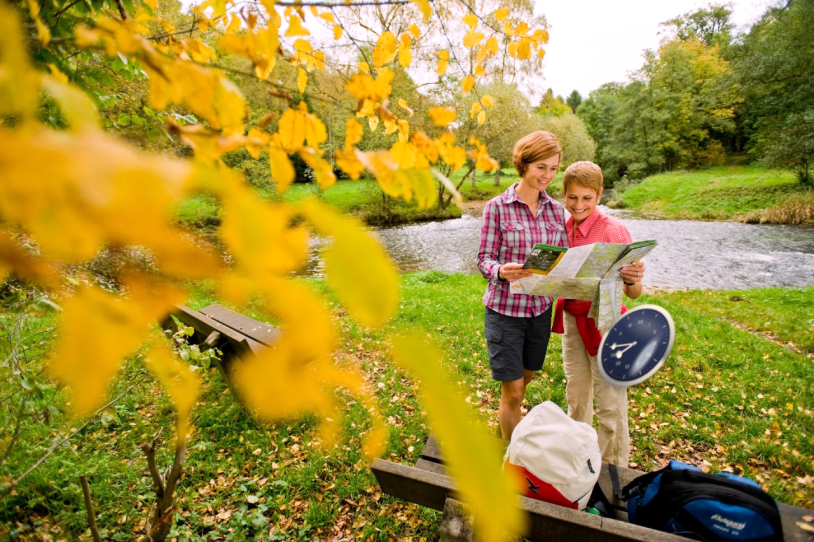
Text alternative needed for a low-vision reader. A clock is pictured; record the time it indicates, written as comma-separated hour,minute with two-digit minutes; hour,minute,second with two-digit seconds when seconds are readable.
7,44
